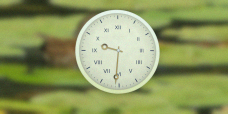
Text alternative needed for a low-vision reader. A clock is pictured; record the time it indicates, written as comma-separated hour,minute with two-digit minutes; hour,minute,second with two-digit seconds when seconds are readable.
9,31
